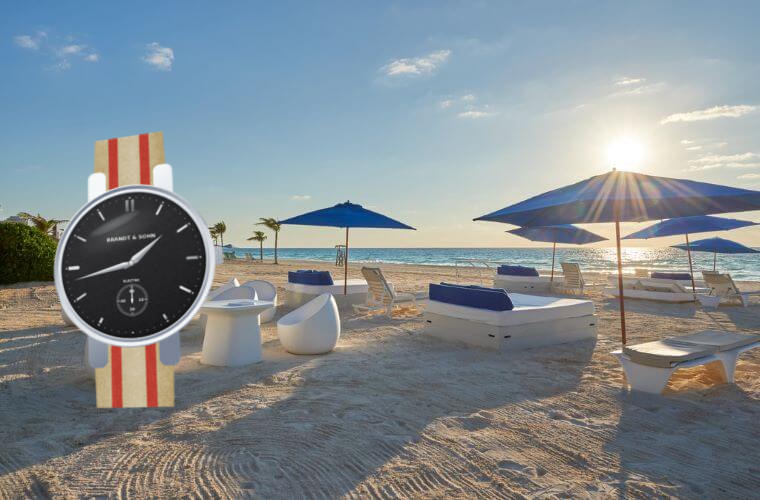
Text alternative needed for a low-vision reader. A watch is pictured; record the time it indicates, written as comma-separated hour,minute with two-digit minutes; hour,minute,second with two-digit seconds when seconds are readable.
1,43
